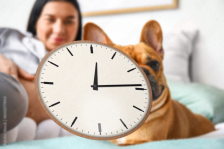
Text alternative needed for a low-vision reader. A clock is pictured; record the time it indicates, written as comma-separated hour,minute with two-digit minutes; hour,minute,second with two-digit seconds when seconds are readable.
12,14
